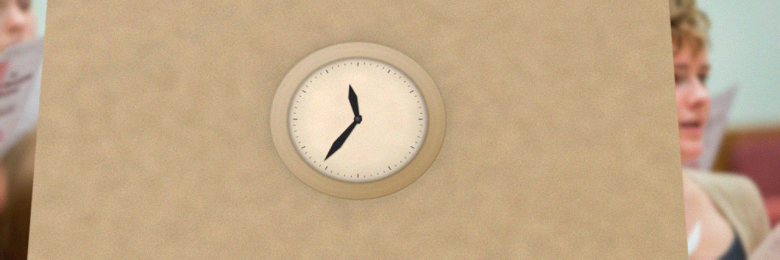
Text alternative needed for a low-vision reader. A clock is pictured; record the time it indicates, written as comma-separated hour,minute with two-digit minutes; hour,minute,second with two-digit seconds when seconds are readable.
11,36
